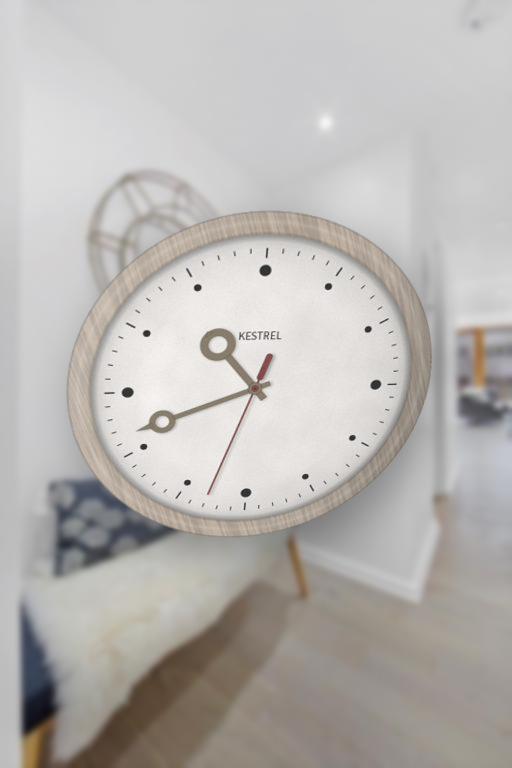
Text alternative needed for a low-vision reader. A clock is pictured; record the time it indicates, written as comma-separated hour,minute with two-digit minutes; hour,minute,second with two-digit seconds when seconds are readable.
10,41,33
